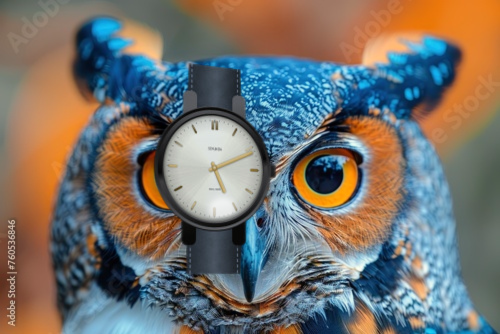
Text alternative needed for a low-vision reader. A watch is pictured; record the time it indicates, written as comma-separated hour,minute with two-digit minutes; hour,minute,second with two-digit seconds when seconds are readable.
5,11
